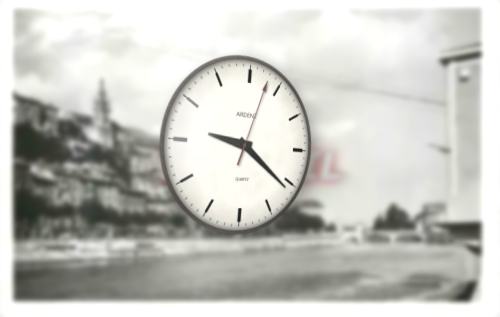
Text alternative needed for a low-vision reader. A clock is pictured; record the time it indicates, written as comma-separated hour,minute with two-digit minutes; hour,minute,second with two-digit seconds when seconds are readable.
9,21,03
